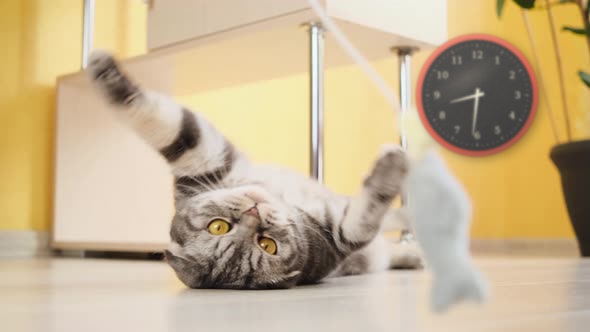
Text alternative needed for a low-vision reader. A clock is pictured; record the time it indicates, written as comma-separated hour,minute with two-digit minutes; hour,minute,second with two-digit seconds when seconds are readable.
8,31
